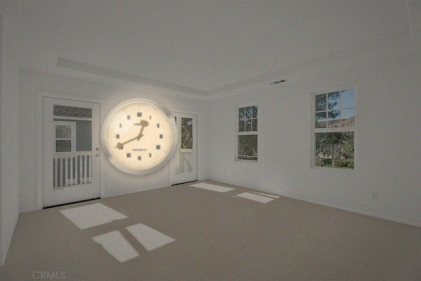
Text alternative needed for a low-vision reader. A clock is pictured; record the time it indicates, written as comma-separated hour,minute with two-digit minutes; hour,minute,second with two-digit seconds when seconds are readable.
12,41
